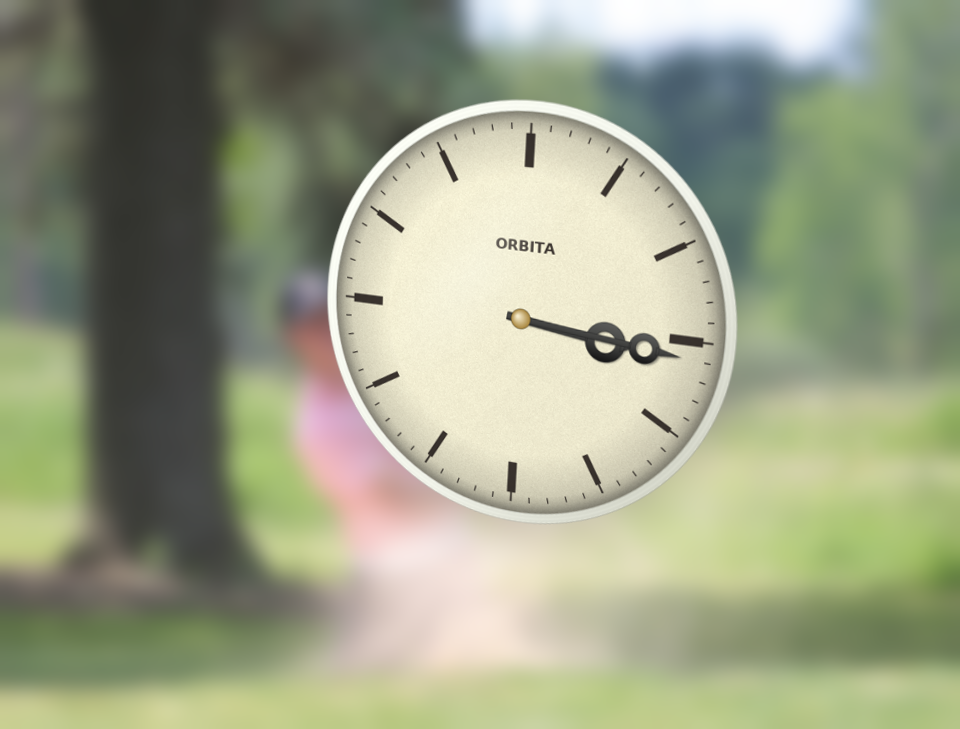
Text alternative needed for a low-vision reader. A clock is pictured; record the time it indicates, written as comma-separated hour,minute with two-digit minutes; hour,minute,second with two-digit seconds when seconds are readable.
3,16
